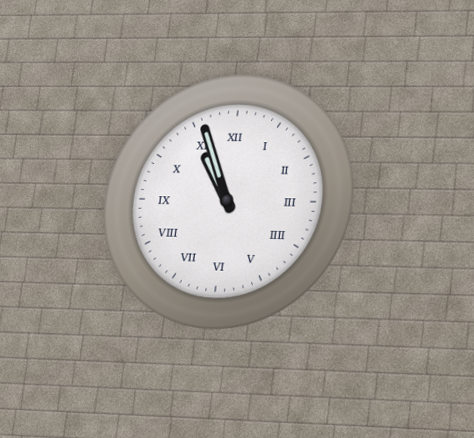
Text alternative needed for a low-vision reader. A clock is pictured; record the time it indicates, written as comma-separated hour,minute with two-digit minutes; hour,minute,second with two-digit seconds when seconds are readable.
10,56
